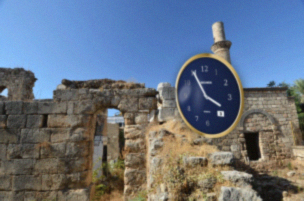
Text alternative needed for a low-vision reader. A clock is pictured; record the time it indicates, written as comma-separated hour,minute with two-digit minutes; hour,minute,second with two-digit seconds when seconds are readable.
3,55
